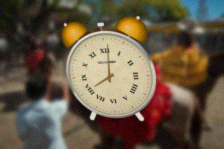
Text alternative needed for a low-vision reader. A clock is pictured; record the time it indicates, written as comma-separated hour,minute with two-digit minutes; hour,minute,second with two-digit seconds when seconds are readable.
8,01
